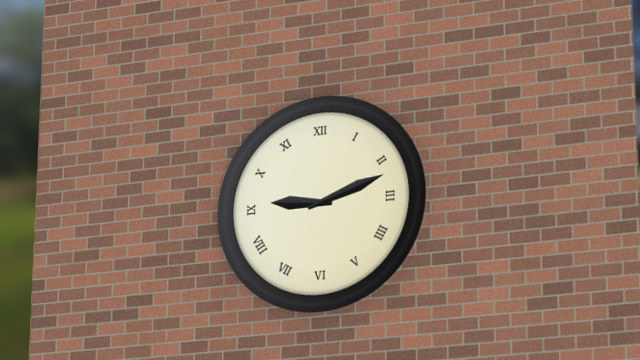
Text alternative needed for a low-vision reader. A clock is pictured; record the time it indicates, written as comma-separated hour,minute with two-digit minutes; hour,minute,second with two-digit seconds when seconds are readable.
9,12
